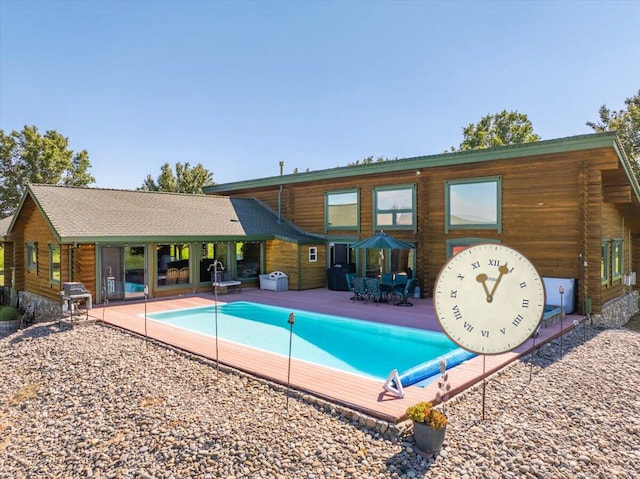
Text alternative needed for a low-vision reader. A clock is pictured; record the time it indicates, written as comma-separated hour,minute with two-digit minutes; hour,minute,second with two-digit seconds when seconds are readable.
11,03
